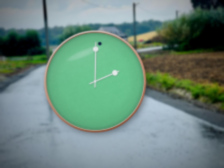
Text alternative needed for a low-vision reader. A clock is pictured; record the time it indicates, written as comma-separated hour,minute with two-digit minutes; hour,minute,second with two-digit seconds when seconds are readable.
1,59
